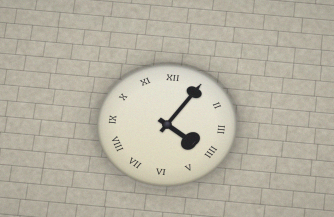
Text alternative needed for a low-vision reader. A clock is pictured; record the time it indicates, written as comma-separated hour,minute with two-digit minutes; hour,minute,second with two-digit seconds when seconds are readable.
4,05
